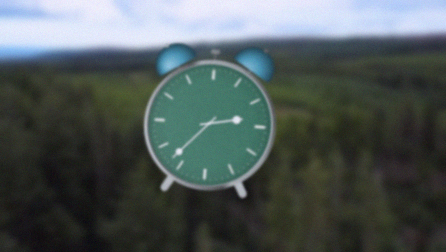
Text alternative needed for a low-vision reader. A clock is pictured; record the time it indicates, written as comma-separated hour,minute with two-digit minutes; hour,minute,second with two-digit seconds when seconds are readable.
2,37
